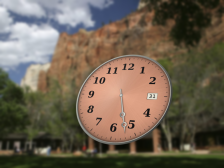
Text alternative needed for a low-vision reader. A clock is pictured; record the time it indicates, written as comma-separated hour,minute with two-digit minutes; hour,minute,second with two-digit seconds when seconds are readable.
5,27
